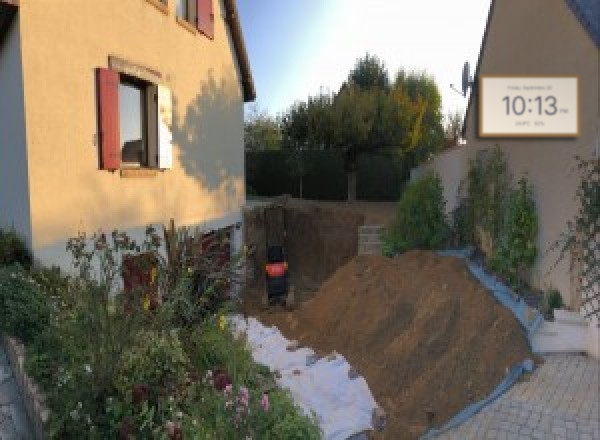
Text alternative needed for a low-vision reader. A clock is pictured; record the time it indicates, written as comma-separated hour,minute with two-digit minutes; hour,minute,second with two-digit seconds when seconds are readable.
10,13
